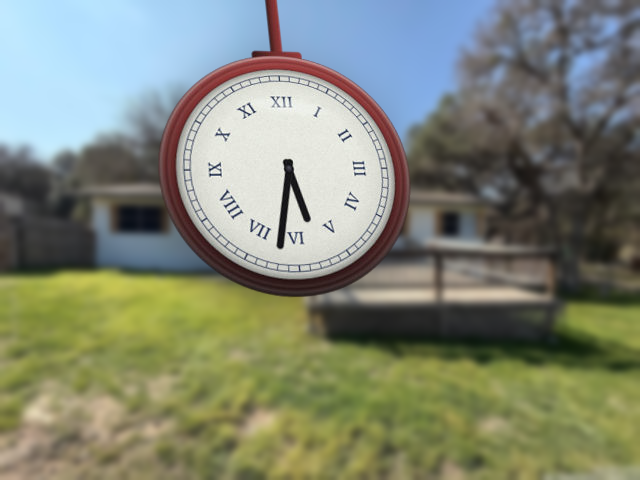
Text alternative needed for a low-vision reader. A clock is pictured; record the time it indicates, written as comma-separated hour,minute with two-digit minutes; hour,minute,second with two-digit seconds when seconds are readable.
5,32
